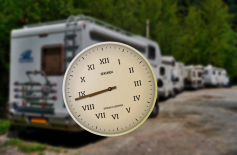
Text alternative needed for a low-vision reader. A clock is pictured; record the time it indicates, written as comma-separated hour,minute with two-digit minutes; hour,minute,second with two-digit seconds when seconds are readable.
8,44
